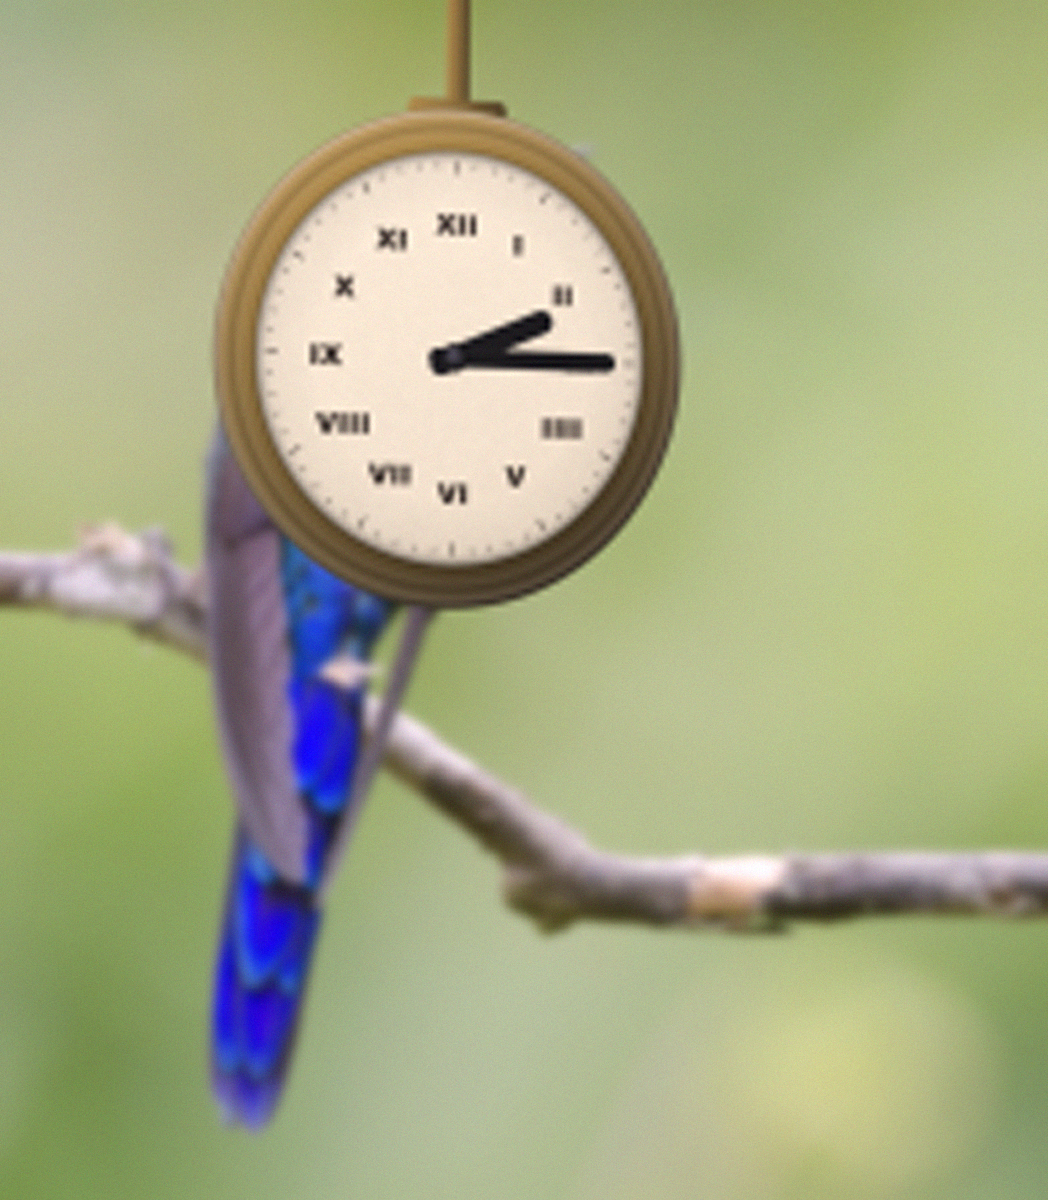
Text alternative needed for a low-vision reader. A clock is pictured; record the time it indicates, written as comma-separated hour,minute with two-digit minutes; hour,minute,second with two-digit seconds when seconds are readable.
2,15
